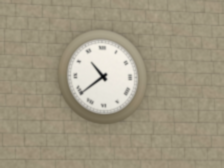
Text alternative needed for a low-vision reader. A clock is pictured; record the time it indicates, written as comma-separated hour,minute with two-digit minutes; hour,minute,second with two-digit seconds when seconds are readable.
10,39
